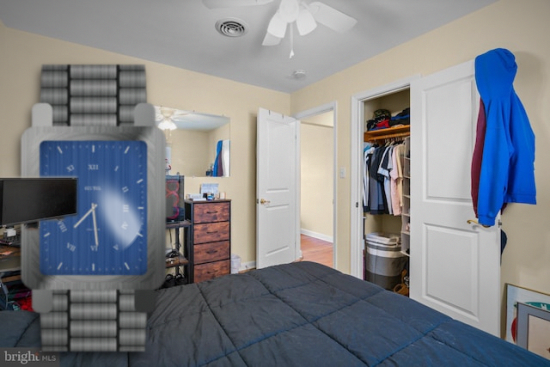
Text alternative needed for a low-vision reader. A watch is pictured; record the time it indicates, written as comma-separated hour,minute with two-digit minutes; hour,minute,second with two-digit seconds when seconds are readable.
7,29
